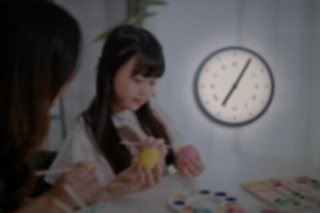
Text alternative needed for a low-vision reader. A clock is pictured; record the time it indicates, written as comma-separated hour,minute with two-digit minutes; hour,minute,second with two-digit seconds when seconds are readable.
7,05
